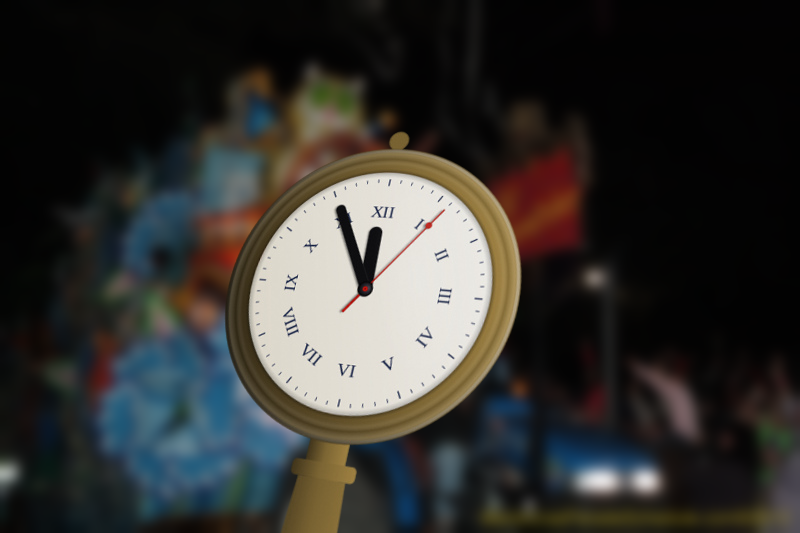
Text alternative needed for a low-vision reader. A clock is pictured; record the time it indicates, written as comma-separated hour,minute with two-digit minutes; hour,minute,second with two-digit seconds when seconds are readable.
11,55,06
